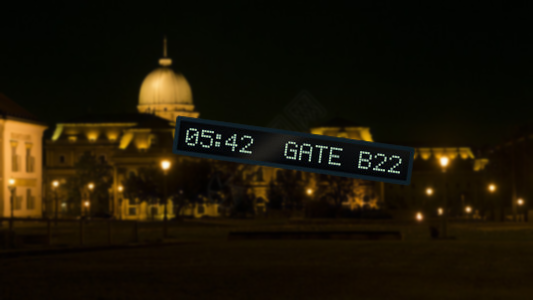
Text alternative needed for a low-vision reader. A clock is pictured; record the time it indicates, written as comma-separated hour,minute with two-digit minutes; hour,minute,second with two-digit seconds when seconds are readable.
5,42
